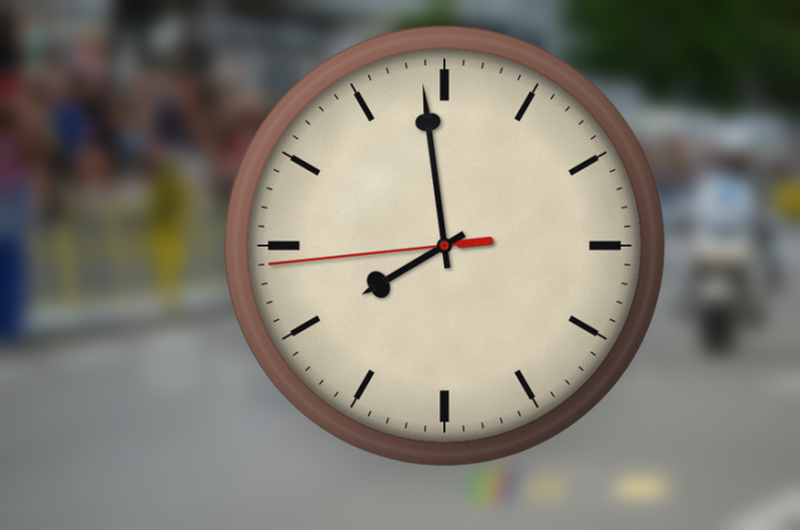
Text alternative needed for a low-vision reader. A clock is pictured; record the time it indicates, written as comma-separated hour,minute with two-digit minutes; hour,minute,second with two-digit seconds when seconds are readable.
7,58,44
